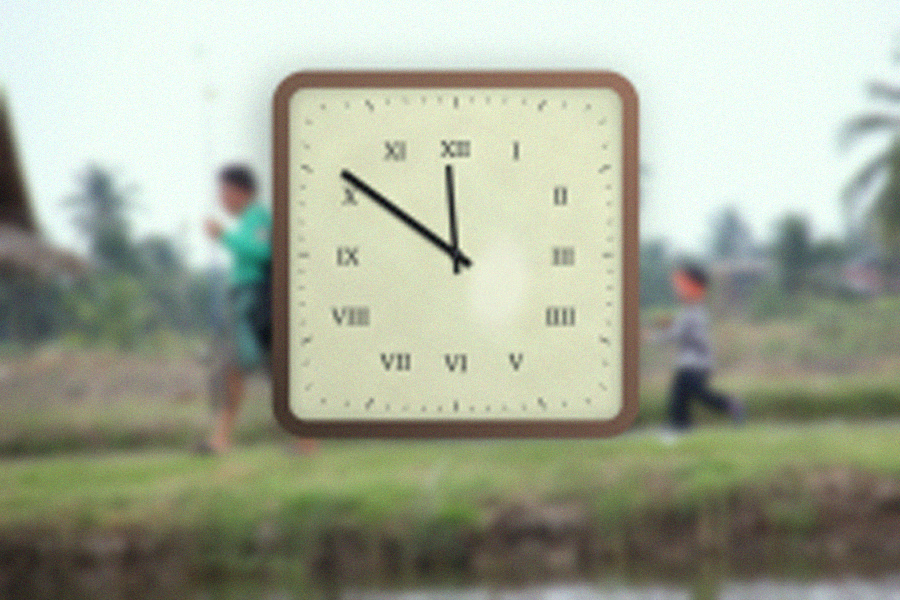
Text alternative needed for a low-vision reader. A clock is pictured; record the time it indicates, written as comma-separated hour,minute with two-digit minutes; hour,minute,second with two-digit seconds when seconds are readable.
11,51
